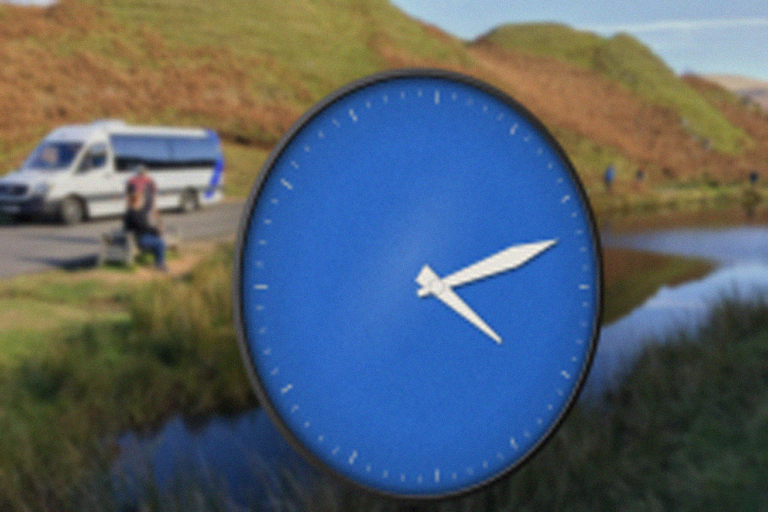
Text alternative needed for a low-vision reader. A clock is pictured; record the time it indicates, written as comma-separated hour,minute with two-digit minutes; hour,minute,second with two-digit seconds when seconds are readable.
4,12
